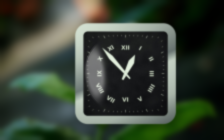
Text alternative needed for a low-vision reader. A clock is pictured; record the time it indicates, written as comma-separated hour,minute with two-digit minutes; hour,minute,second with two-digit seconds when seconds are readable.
12,53
